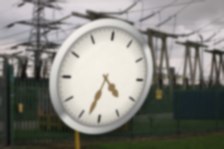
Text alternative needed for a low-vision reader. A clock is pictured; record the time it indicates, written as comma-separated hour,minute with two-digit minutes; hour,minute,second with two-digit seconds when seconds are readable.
4,33
